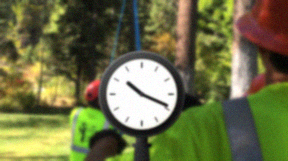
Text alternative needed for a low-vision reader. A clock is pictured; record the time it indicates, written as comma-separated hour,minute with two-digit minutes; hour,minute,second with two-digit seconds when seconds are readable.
10,19
